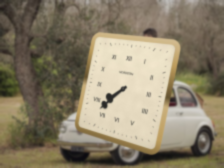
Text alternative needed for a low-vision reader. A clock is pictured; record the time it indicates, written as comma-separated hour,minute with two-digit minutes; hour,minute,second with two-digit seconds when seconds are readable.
7,37
